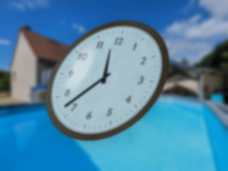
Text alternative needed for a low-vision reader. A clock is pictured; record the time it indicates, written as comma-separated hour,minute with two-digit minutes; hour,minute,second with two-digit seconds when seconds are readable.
11,37
